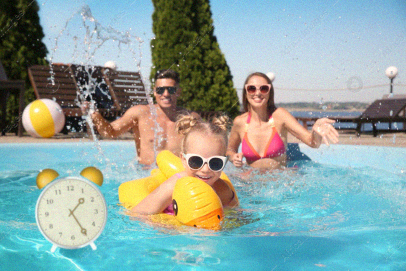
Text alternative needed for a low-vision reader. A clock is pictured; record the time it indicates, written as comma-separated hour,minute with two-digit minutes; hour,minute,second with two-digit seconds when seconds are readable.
1,25
